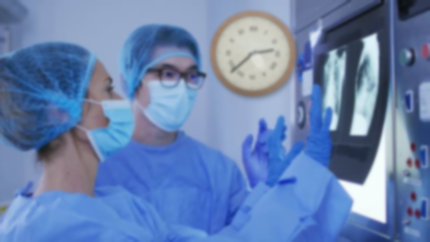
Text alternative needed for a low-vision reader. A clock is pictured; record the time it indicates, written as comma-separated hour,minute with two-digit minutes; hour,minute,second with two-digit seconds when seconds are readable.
2,38
